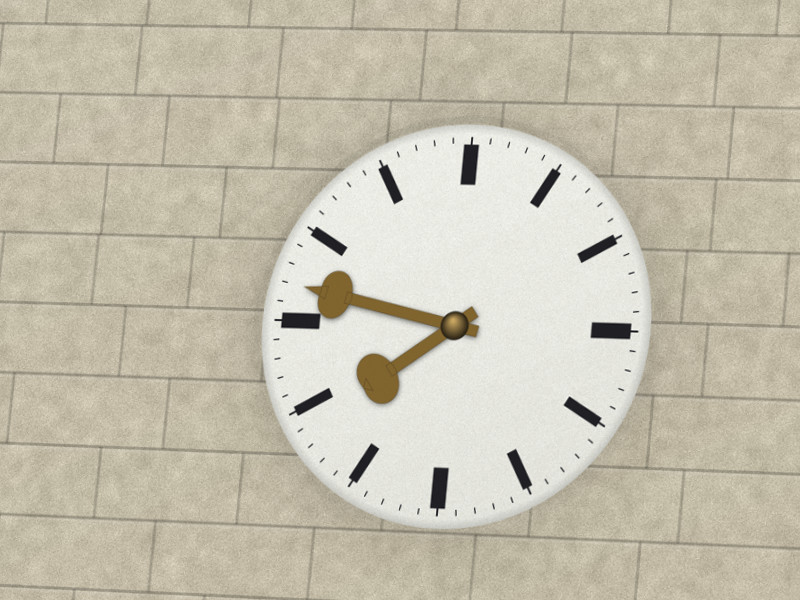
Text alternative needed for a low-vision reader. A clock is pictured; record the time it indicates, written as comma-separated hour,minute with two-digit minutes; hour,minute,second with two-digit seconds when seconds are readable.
7,47
